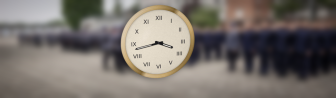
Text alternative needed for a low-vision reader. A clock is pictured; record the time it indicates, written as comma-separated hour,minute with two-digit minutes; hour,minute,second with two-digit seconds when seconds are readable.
3,43
